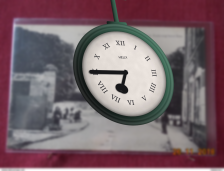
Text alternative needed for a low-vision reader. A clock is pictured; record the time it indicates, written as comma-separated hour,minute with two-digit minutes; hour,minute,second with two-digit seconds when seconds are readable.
6,45
